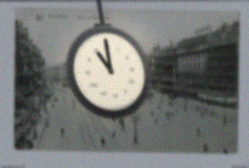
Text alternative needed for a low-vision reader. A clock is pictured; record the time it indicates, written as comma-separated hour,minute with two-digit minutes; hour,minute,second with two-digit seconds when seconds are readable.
11,00
